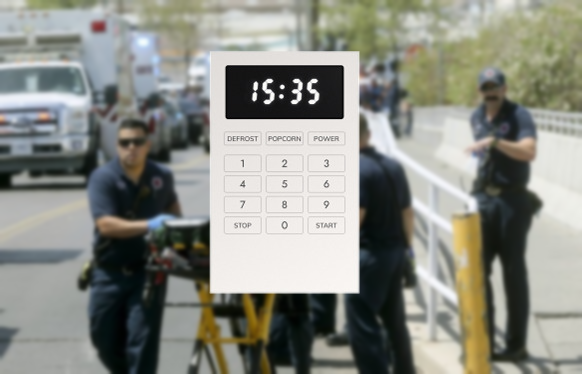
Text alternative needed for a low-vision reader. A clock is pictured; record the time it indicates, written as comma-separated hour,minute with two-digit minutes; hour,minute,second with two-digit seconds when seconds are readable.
15,35
